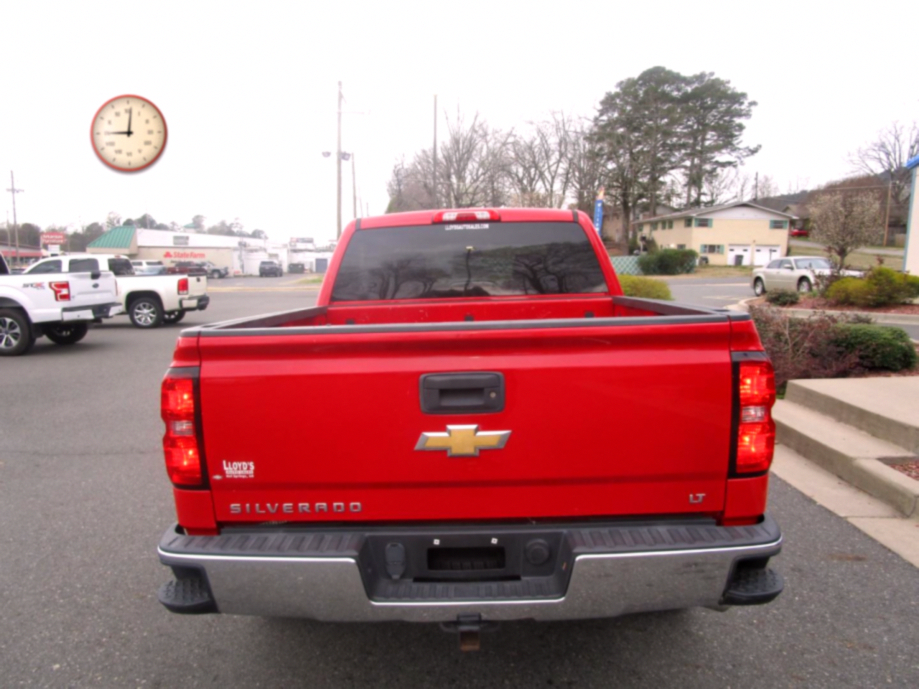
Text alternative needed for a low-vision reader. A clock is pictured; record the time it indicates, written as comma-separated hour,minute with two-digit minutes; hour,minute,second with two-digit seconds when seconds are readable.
9,01
